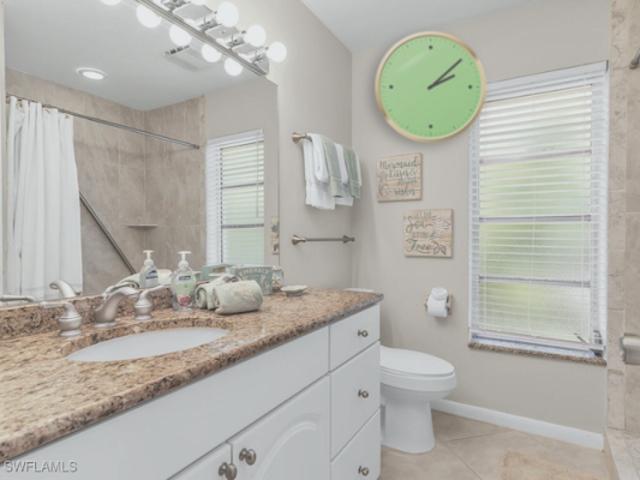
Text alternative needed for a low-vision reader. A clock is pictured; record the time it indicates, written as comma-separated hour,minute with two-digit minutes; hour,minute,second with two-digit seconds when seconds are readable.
2,08
